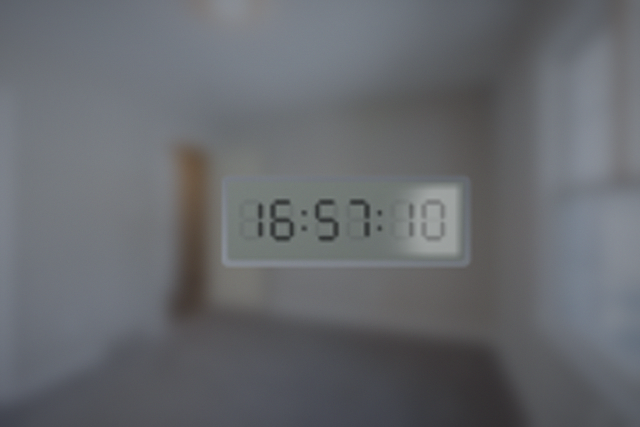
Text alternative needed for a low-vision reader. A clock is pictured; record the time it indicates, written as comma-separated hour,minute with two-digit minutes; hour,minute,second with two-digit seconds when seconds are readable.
16,57,10
